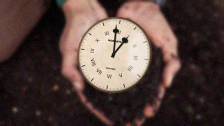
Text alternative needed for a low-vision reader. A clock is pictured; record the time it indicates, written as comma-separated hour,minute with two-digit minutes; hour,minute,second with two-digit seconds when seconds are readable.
12,59
